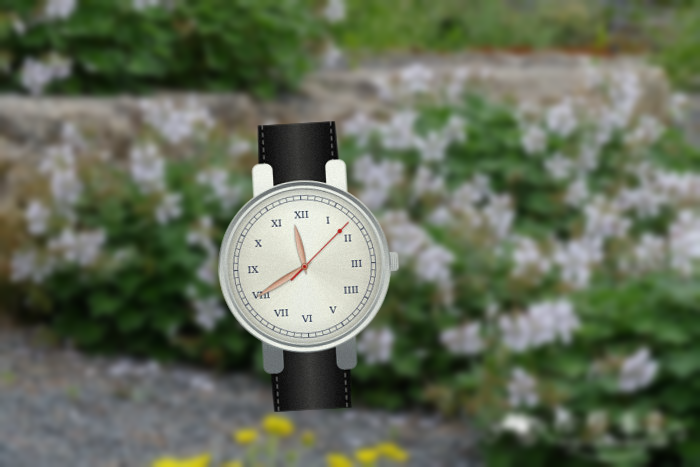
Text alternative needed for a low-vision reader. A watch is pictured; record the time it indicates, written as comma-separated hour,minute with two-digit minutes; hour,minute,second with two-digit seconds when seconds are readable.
11,40,08
